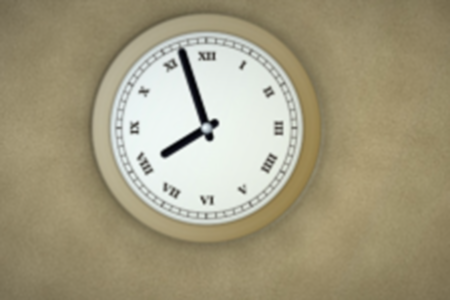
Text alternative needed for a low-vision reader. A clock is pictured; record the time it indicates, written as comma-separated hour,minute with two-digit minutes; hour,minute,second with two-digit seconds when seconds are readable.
7,57
